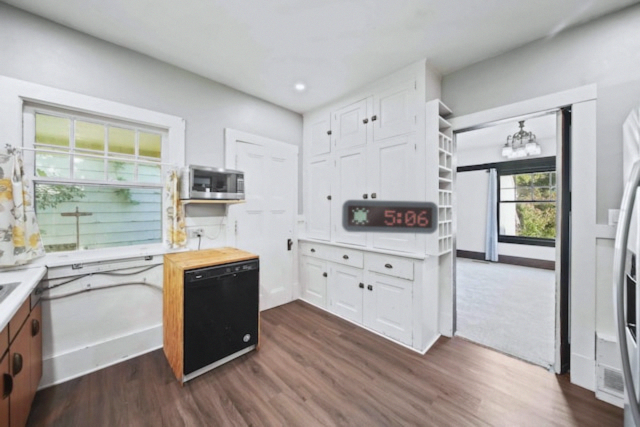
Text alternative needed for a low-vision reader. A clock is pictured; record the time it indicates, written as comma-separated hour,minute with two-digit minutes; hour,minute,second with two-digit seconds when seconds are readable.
5,06
